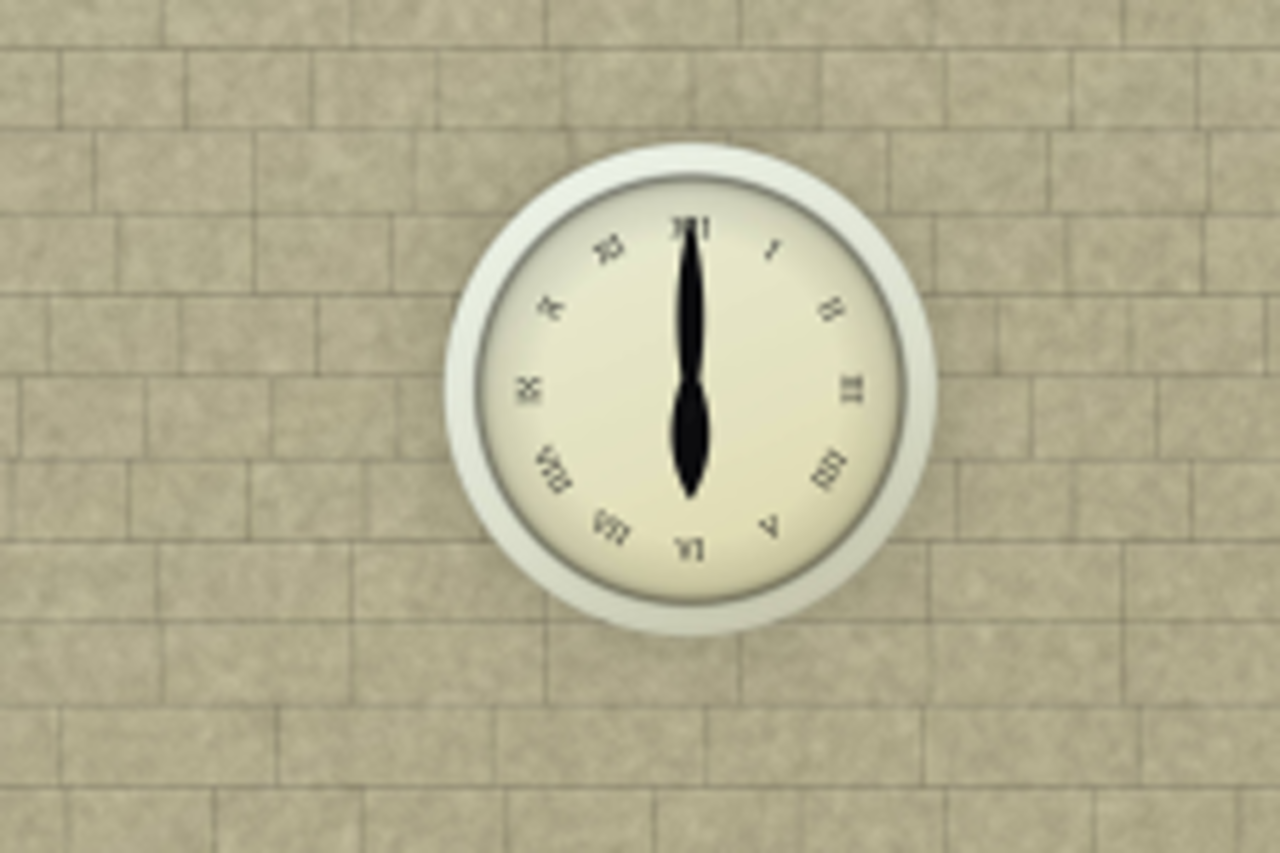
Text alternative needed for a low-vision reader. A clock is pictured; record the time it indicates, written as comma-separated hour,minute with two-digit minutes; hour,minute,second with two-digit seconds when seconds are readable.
6,00
